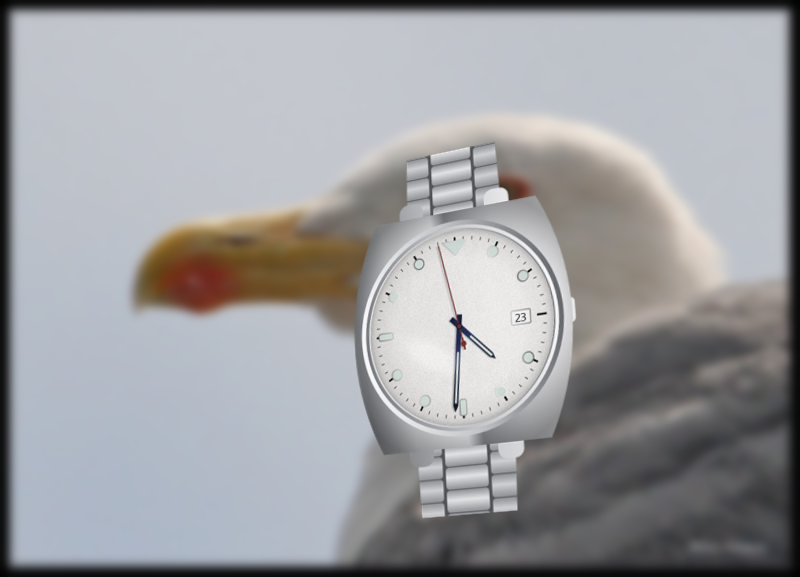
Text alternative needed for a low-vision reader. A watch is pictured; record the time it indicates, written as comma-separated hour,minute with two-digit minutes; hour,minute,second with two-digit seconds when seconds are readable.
4,30,58
